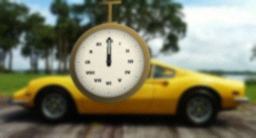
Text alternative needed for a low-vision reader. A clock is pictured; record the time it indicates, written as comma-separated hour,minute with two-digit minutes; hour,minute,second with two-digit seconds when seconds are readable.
12,00
